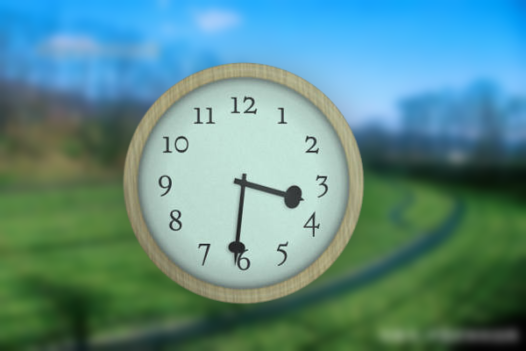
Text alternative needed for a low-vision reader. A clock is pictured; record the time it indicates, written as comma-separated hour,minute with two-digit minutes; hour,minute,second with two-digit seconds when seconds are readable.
3,31
